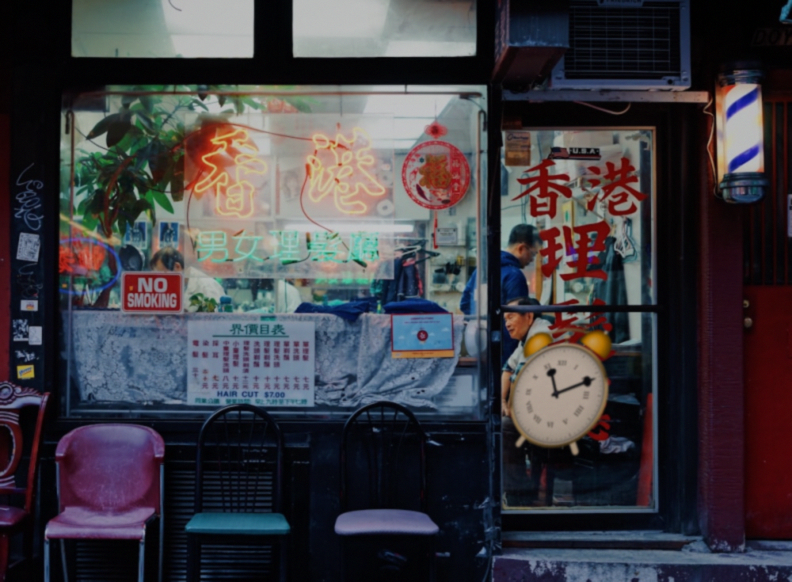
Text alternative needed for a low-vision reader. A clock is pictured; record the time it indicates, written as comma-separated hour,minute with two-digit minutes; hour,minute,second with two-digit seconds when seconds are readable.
11,11
